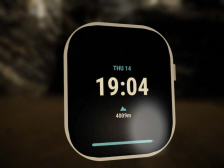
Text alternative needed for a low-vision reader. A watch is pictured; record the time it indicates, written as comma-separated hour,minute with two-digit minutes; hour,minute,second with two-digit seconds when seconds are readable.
19,04
